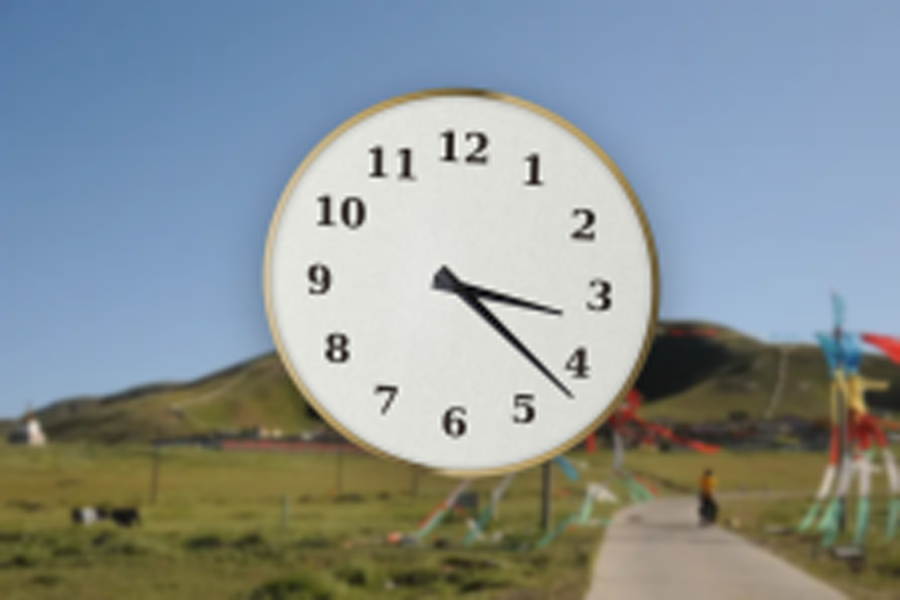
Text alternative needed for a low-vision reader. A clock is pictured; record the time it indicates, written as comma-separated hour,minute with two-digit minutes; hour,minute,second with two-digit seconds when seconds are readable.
3,22
